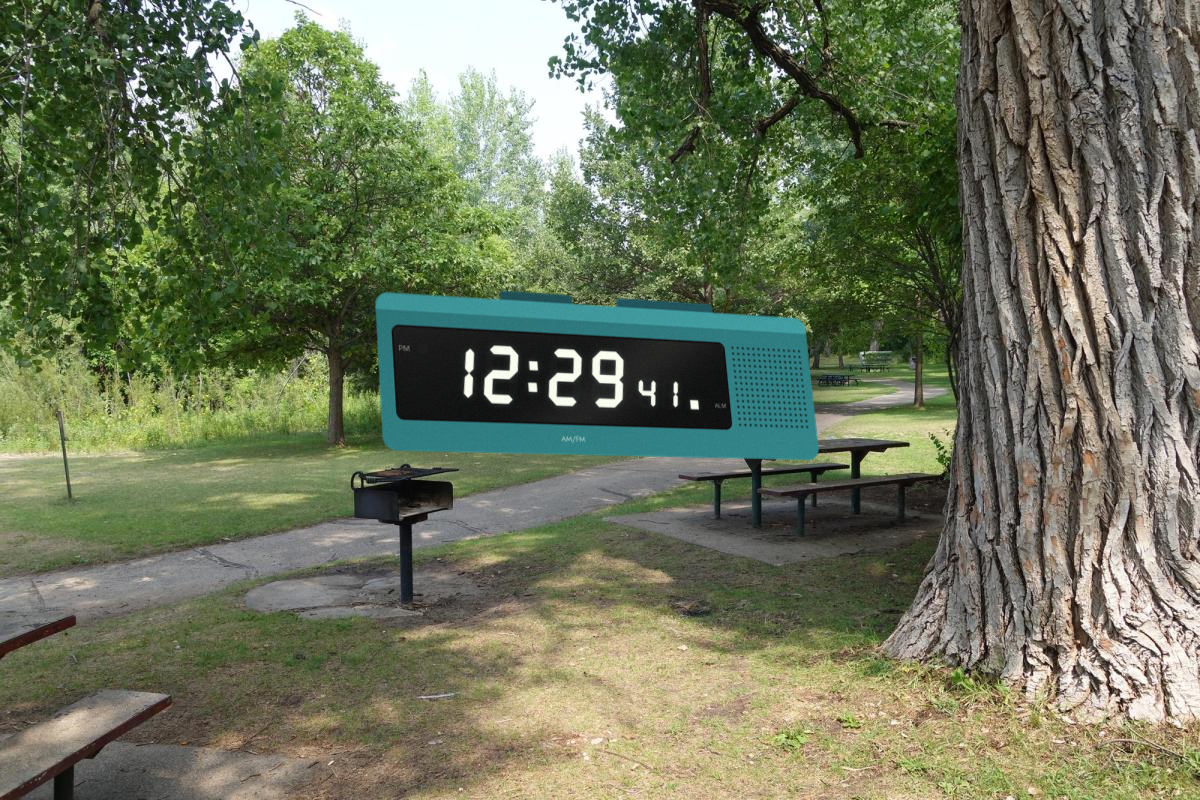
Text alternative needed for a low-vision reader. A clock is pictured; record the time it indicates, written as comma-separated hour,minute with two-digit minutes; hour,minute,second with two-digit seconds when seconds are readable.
12,29,41
